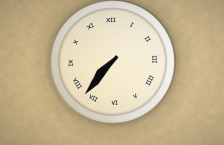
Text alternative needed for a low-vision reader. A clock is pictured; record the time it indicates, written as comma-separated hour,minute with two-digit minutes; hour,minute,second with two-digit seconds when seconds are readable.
7,37
